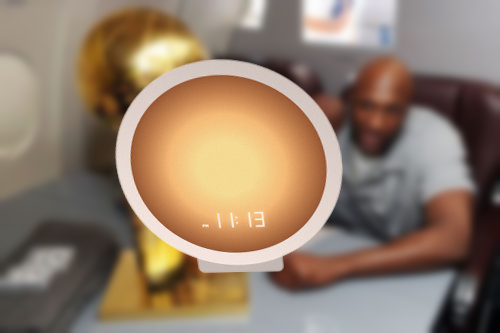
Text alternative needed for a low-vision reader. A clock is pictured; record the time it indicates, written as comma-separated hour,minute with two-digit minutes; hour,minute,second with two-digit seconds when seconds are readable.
11,13
